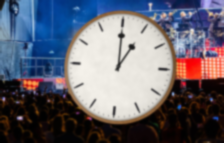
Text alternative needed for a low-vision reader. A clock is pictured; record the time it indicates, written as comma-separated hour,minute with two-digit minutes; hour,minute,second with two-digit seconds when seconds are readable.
1,00
